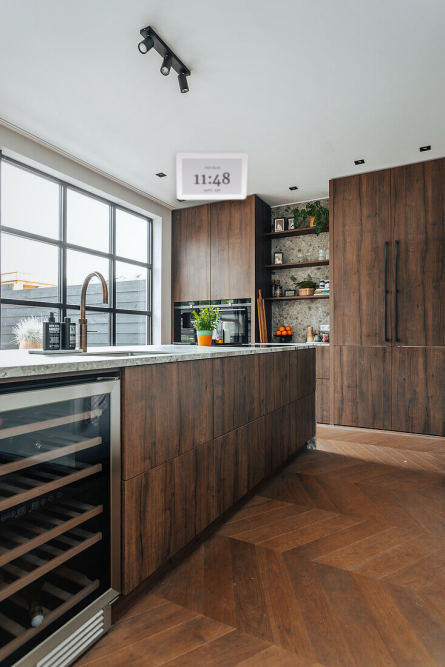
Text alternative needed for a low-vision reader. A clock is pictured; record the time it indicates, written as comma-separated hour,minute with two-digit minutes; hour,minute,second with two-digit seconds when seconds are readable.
11,48
